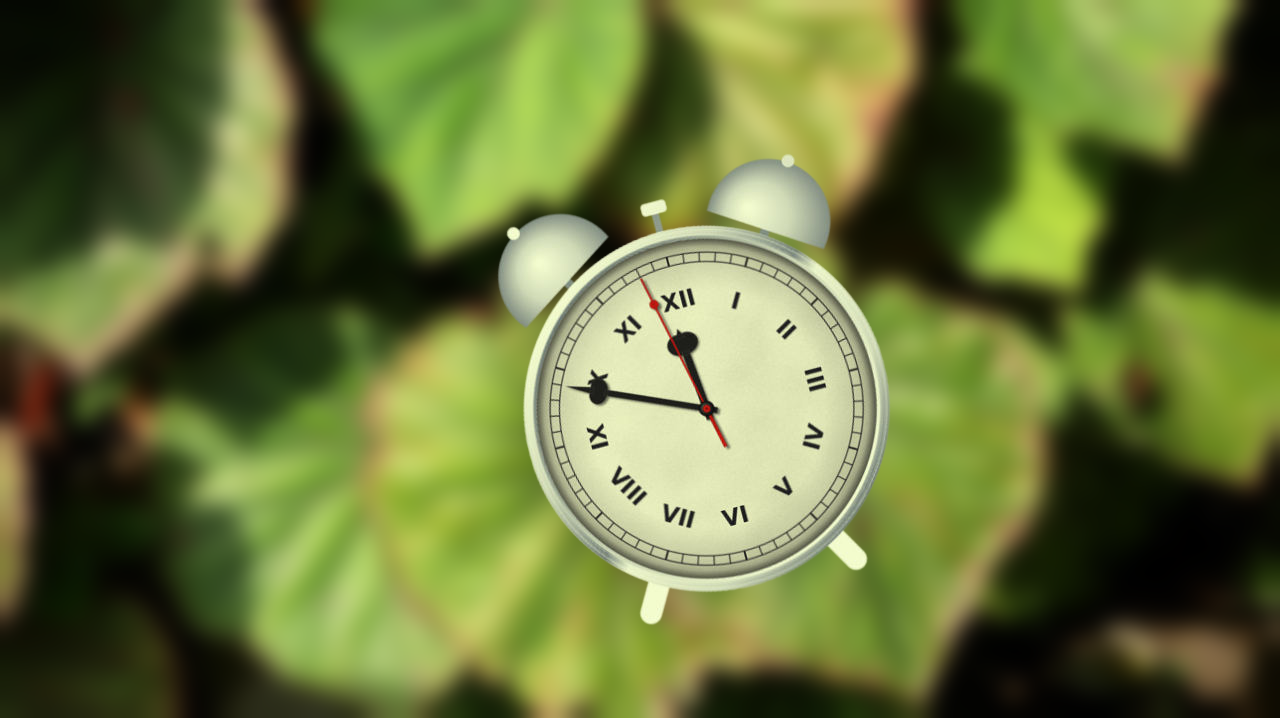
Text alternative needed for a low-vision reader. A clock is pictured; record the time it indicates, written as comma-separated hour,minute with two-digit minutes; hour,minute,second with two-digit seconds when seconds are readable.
11,48,58
